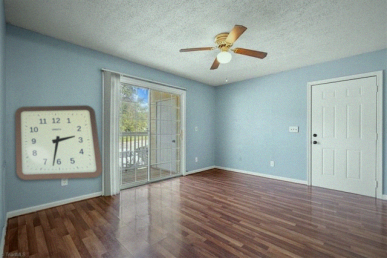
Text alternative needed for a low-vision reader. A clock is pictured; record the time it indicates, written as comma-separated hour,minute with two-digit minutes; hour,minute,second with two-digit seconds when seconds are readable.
2,32
